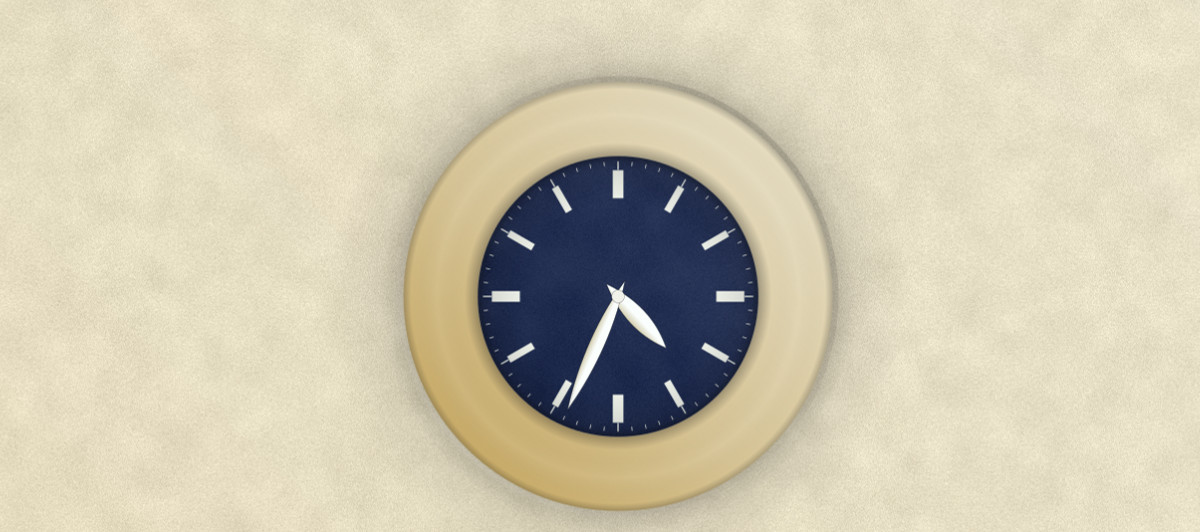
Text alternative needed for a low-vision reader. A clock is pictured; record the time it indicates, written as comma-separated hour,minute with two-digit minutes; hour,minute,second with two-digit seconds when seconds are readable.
4,34
